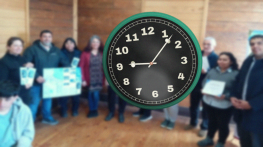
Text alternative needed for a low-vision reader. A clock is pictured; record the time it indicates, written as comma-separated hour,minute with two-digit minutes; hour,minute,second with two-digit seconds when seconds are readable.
9,07
